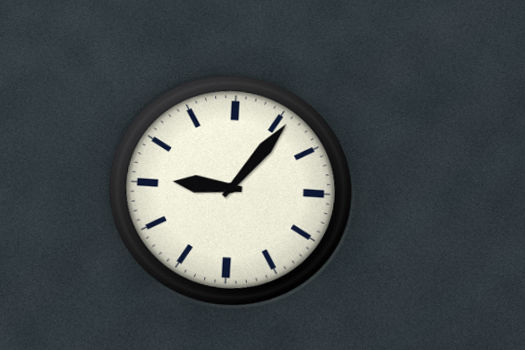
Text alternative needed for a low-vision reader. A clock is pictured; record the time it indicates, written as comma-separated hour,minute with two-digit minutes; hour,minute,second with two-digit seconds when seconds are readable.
9,06
